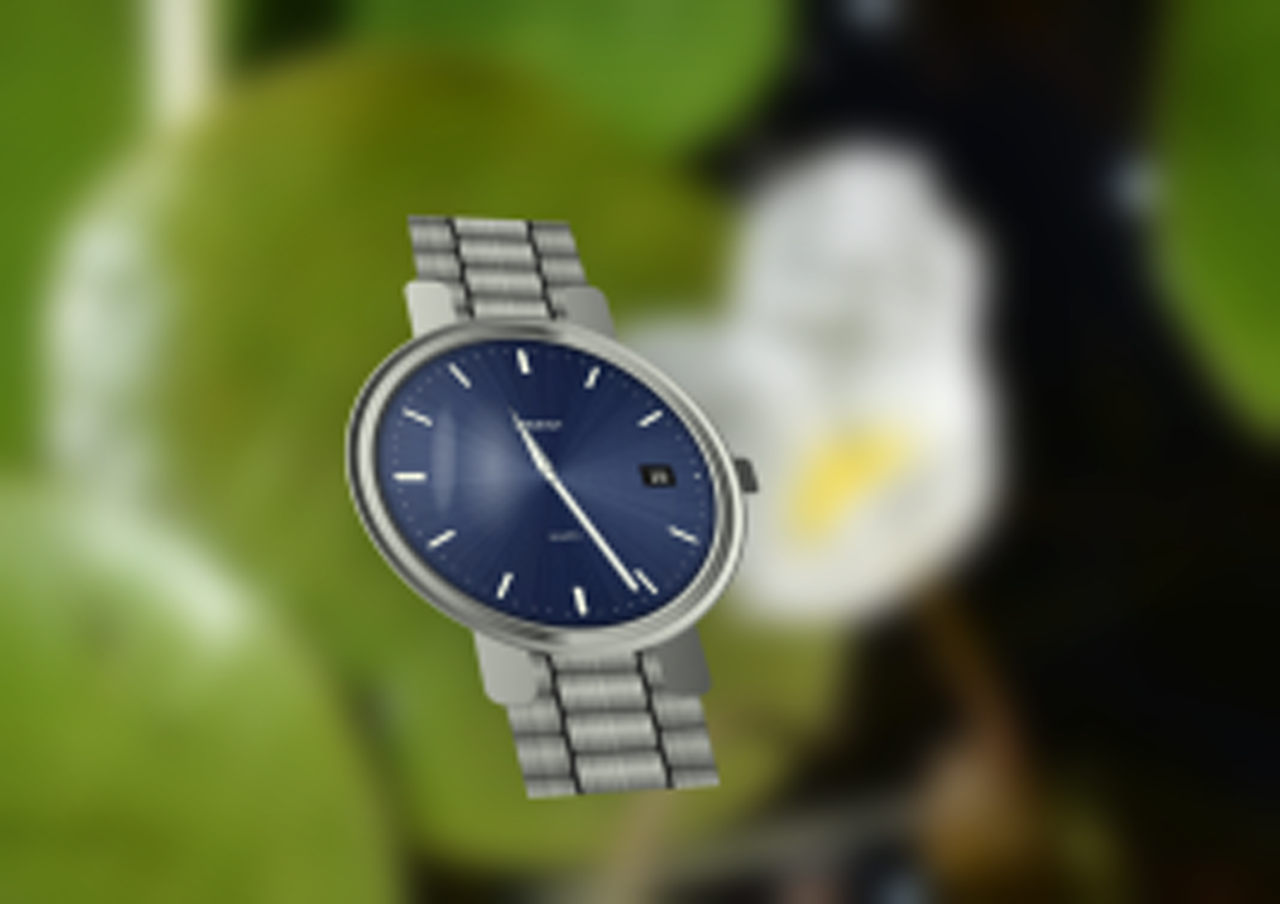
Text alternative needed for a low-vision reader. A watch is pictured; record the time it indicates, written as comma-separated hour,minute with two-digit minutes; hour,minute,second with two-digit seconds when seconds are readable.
11,26
